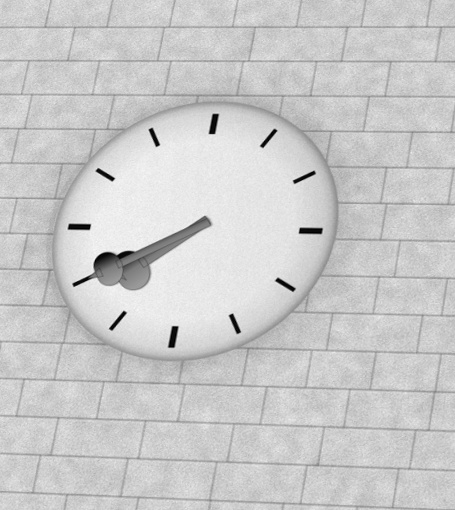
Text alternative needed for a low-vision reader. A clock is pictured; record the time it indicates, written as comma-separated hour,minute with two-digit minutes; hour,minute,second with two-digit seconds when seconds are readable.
7,40
